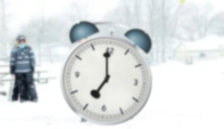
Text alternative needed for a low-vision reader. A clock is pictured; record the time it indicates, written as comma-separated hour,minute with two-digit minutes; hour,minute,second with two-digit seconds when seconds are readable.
6,59
